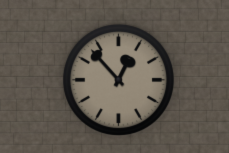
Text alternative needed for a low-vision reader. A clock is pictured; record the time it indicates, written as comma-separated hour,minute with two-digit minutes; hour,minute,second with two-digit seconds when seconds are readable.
12,53
